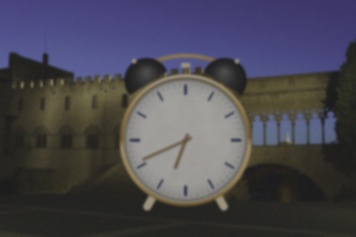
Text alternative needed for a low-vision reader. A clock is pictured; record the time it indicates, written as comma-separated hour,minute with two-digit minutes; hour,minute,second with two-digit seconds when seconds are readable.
6,41
